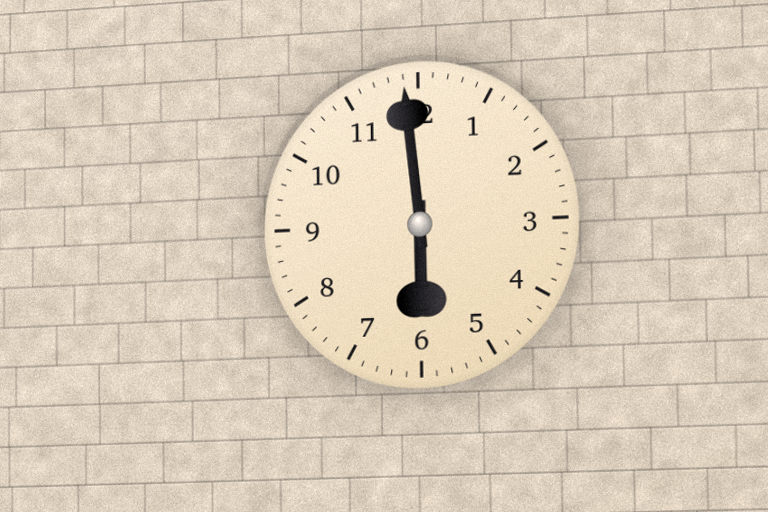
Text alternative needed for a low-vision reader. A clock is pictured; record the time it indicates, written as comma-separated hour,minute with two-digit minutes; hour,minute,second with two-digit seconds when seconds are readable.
5,59
